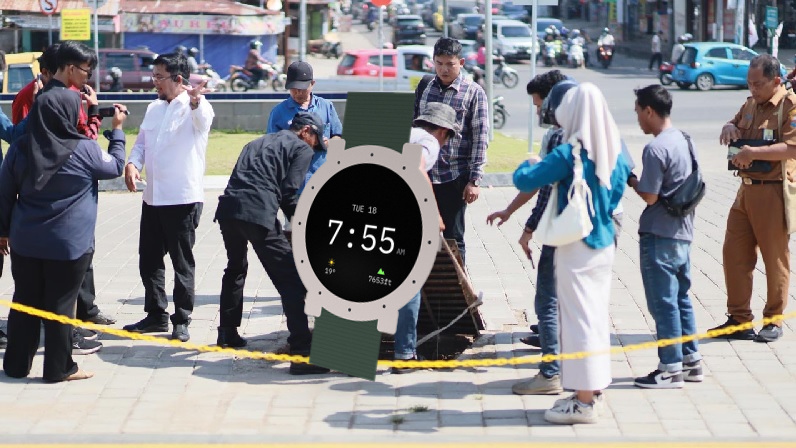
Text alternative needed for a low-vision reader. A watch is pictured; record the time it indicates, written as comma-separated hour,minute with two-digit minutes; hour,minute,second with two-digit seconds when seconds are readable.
7,55
